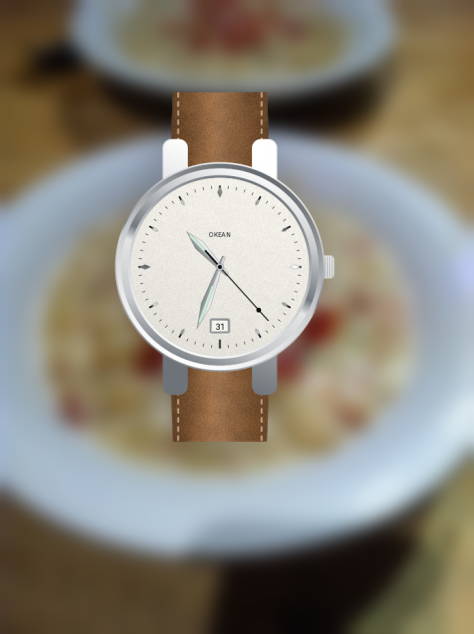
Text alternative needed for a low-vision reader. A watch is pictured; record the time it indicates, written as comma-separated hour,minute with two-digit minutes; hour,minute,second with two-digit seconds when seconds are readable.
10,33,23
